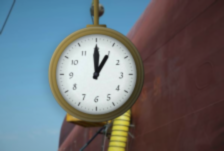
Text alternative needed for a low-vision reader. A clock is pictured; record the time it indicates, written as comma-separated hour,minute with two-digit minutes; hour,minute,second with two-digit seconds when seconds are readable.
1,00
